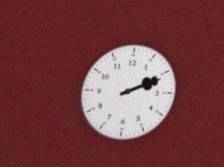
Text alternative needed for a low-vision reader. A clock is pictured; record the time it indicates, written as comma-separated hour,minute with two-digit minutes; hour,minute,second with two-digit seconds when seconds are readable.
2,11
